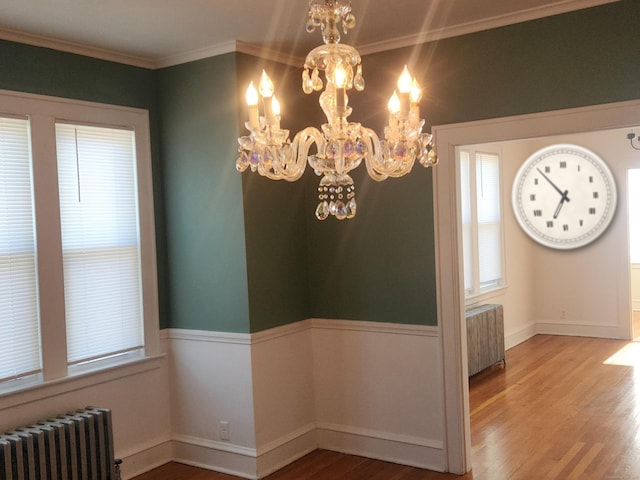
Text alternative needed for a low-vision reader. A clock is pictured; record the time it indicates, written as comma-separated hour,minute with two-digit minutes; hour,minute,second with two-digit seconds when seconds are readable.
6,53
